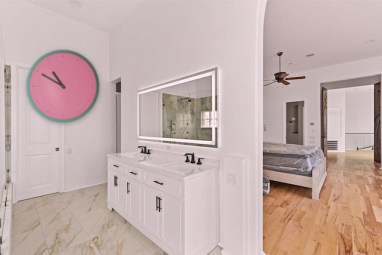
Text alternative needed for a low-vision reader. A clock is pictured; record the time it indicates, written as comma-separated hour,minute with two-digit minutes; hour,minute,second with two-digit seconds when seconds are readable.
10,50
